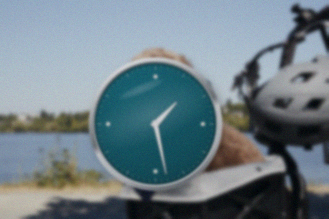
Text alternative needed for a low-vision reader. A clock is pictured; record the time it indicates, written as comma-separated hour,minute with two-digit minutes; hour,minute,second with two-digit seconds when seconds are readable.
1,28
